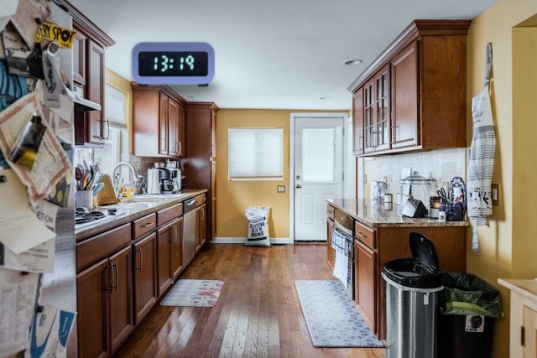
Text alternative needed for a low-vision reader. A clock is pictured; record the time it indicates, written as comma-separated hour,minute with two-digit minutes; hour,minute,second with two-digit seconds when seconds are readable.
13,19
